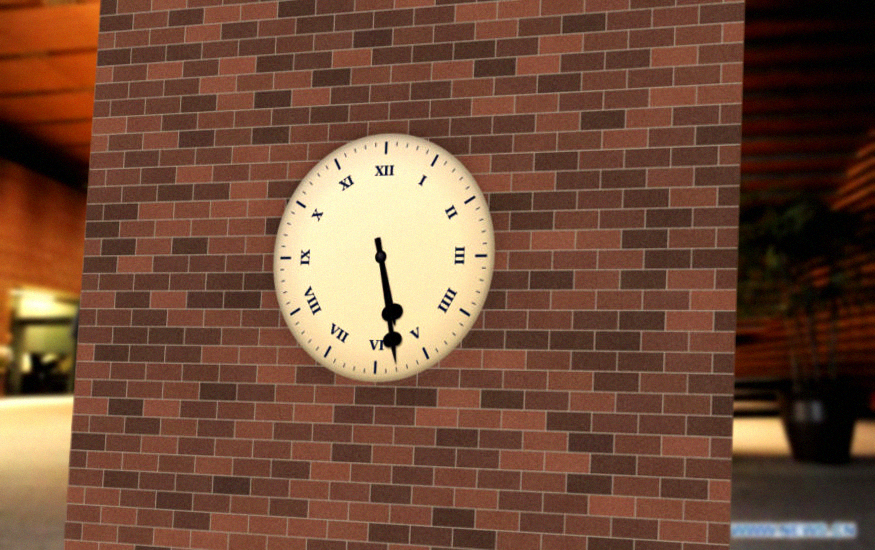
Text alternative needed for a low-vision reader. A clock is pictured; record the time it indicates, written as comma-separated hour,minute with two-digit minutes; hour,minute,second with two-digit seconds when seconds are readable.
5,28
